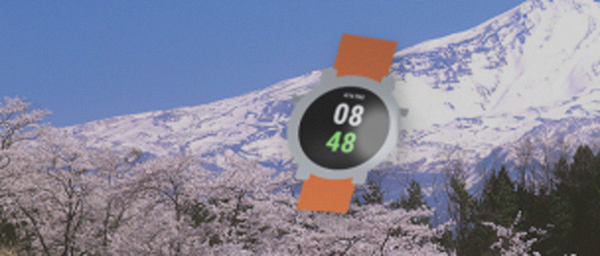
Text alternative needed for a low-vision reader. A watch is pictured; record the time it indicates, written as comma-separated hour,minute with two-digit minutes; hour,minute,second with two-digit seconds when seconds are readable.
8,48
